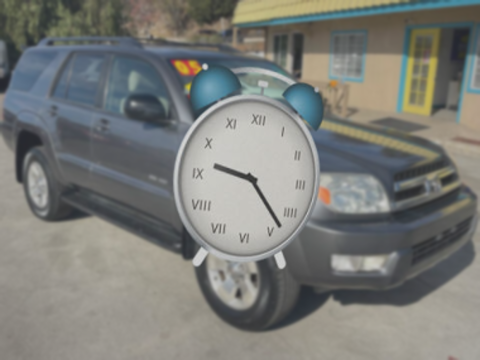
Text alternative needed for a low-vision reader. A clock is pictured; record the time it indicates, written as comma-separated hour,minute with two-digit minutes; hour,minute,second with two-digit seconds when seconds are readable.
9,23
